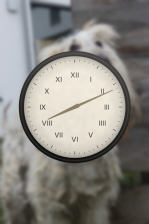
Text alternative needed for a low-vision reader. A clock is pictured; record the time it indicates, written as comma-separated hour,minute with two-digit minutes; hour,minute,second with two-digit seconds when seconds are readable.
8,11
